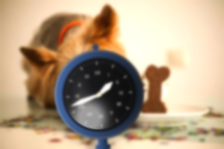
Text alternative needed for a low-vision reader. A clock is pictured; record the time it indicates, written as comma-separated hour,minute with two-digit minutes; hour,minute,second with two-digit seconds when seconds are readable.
1,42
